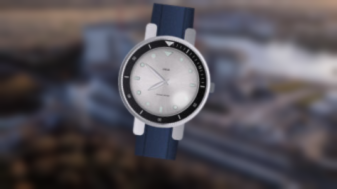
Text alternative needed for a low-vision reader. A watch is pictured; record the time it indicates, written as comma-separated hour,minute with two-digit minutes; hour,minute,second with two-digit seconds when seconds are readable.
7,51
